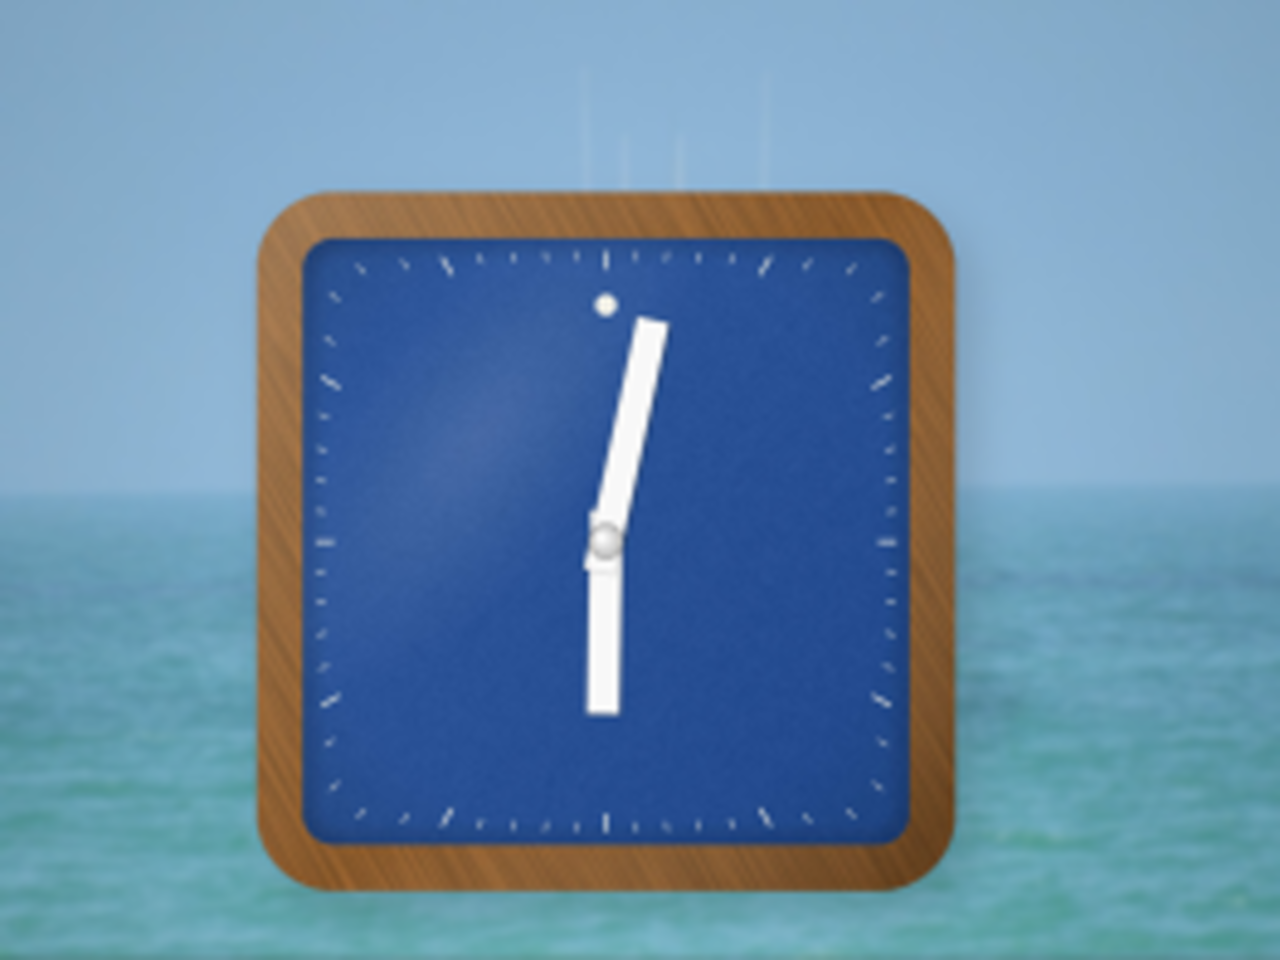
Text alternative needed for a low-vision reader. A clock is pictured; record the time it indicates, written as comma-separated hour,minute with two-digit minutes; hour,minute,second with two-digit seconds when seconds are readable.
6,02
